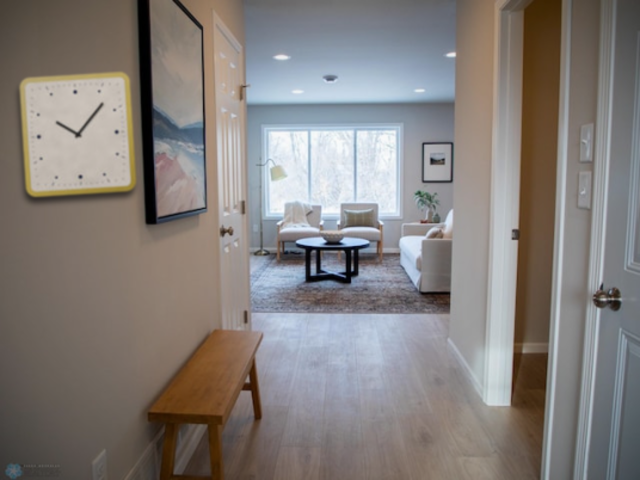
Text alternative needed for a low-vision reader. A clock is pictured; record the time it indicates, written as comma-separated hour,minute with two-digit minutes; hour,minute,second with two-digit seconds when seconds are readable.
10,07
